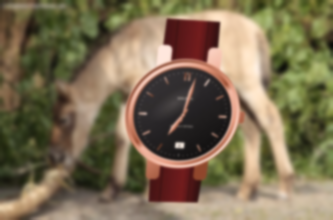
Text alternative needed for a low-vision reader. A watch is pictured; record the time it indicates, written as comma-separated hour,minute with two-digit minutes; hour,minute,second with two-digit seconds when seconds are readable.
7,02
